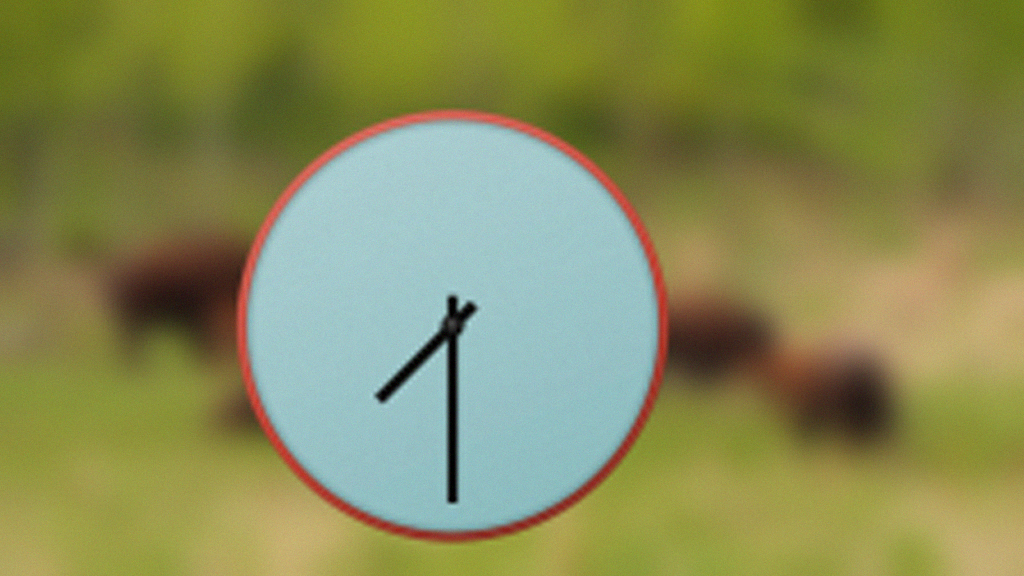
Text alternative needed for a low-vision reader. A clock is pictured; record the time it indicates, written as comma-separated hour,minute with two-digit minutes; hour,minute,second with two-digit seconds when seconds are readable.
7,30
